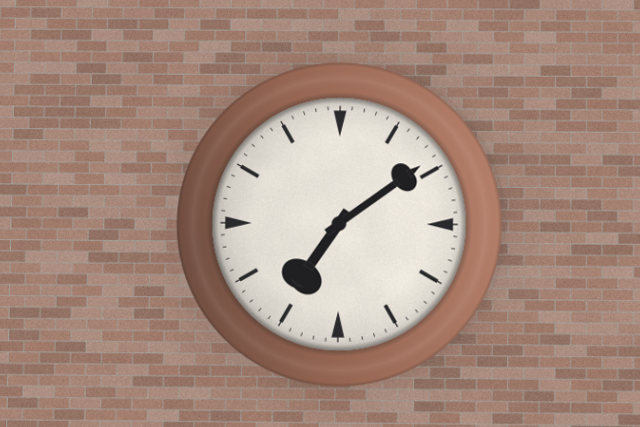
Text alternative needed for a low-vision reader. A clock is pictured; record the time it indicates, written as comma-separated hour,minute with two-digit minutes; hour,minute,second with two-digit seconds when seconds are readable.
7,09
